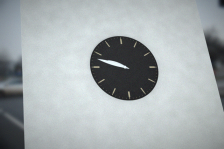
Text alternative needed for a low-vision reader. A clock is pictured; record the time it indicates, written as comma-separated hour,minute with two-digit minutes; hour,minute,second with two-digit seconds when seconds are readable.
9,48
